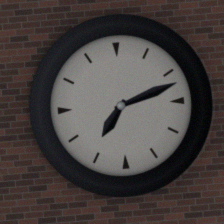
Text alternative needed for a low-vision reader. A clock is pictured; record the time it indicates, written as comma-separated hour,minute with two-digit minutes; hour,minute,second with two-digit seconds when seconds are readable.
7,12
